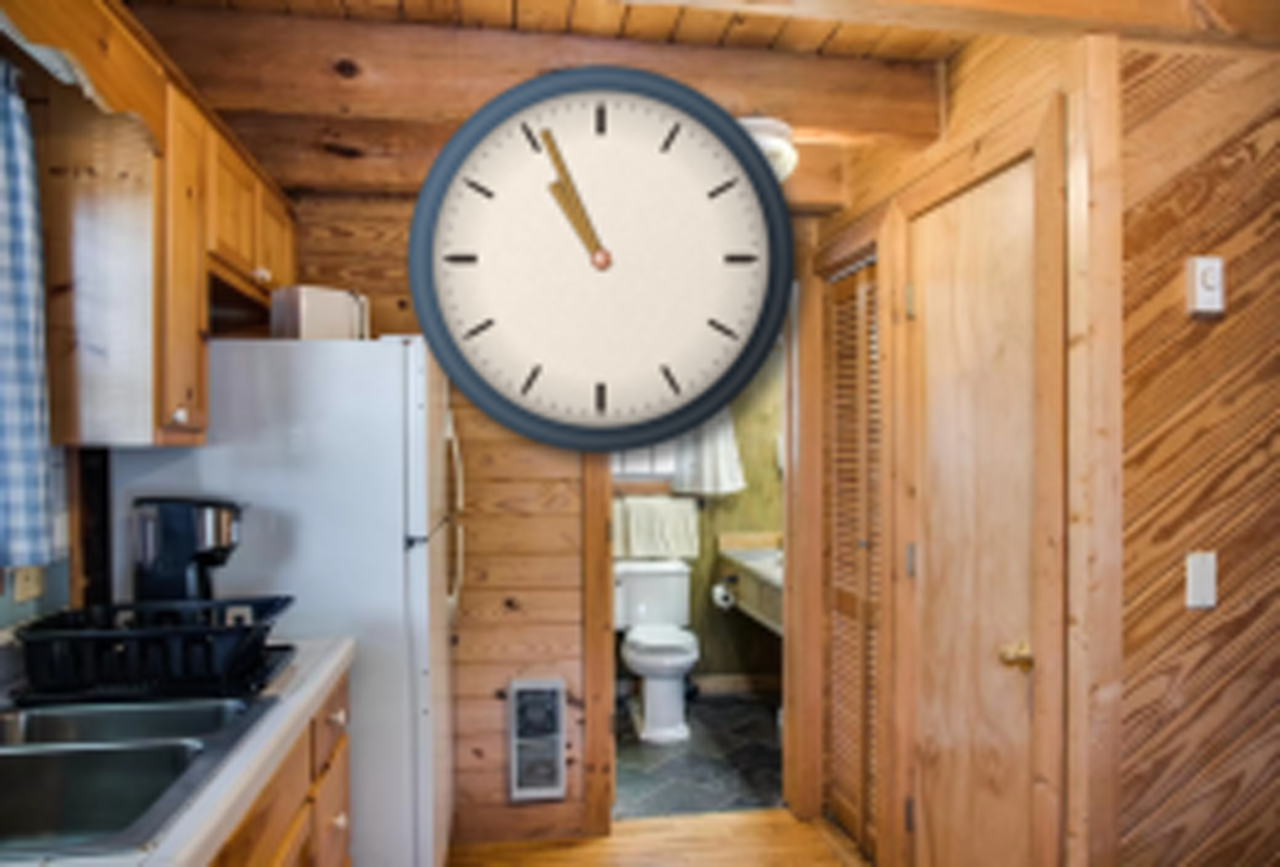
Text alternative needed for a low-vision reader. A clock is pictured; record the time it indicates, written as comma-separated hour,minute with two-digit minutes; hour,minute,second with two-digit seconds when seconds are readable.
10,56
